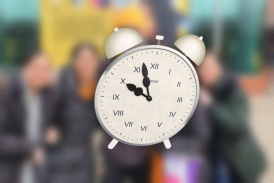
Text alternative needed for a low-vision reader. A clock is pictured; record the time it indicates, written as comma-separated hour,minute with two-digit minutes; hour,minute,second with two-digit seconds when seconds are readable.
9,57
